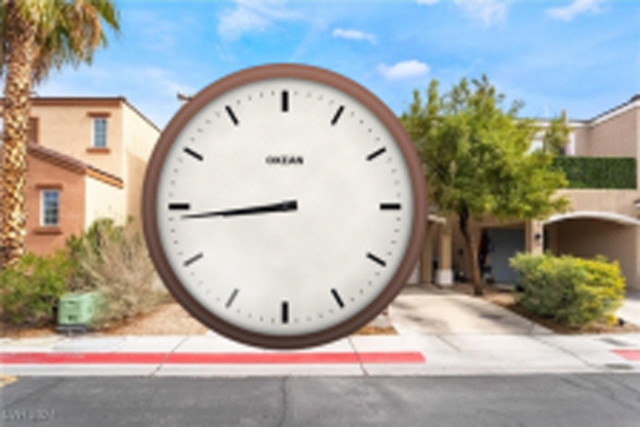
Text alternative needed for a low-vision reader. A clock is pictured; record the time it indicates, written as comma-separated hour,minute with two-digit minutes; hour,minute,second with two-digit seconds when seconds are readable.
8,44
